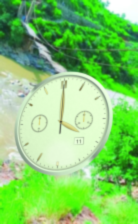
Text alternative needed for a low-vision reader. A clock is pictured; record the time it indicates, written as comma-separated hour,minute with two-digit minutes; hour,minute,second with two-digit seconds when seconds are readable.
4,00
